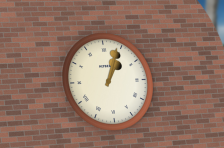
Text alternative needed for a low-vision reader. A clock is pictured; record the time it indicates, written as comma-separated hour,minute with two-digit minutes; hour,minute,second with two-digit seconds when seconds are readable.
1,04
